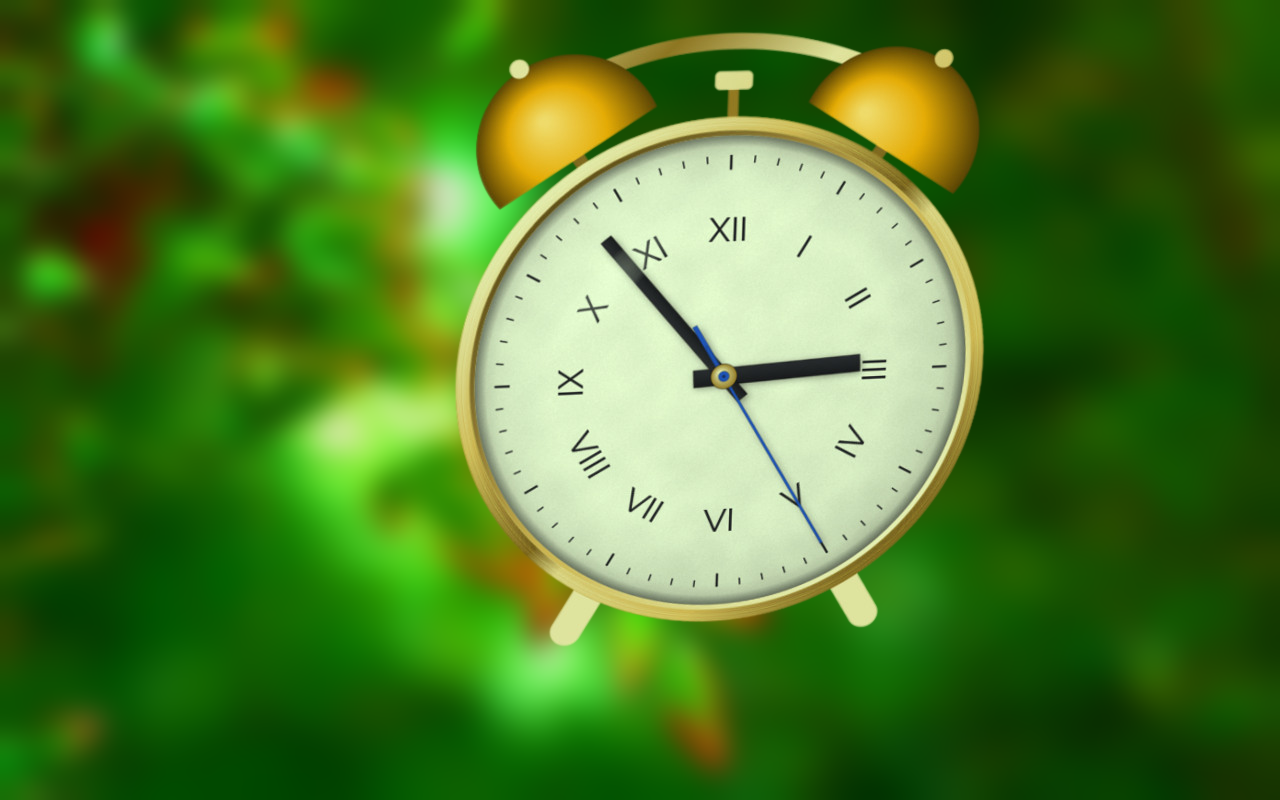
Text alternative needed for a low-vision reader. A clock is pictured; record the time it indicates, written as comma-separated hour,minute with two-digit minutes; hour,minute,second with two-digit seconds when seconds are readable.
2,53,25
